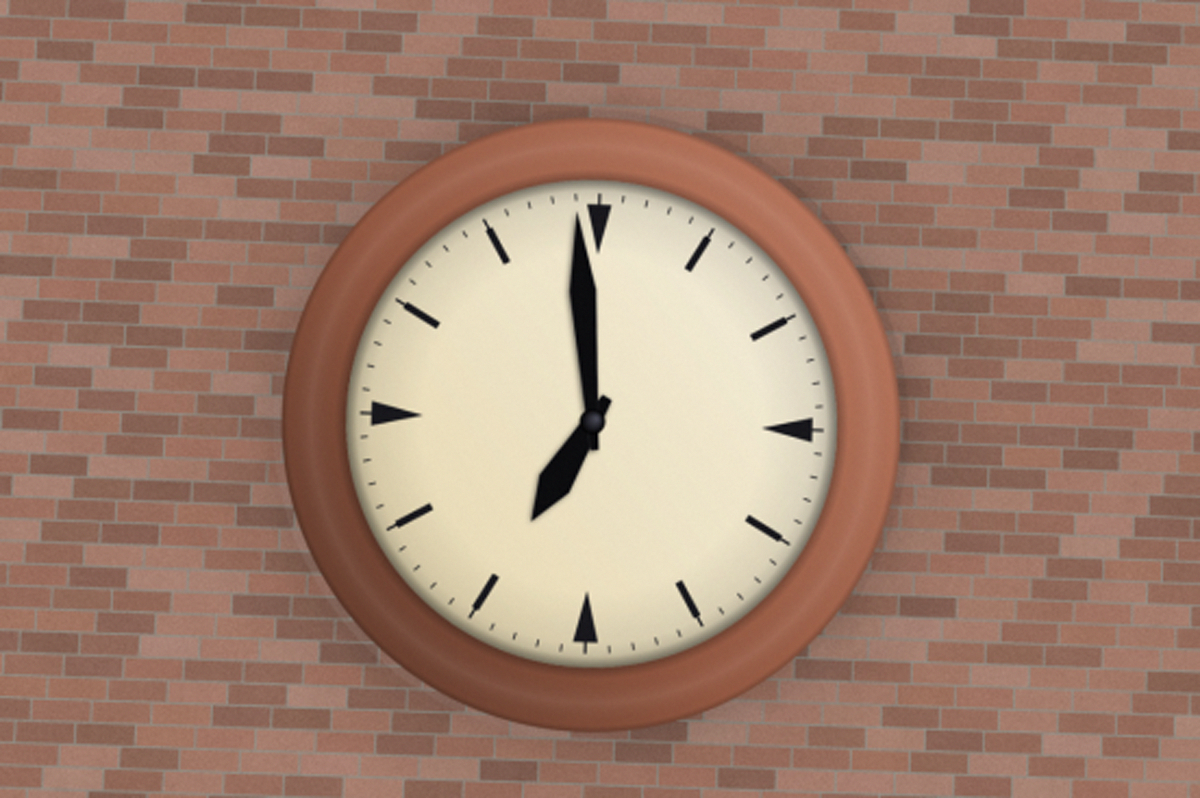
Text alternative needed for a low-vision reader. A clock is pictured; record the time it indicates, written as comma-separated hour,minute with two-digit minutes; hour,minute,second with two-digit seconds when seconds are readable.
6,59
